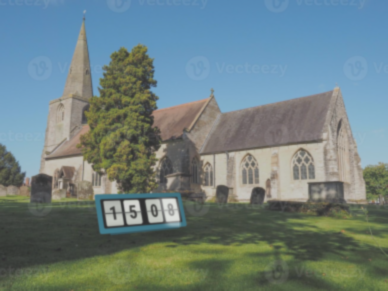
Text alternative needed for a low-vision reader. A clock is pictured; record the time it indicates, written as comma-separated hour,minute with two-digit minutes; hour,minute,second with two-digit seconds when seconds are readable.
15,08
